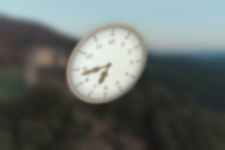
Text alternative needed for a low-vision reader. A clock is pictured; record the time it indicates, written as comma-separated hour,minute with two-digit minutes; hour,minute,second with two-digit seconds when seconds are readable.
6,43
